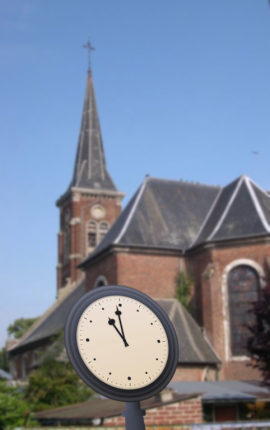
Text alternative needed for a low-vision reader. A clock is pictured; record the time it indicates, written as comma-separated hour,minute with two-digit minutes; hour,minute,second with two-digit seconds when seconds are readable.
10,59
